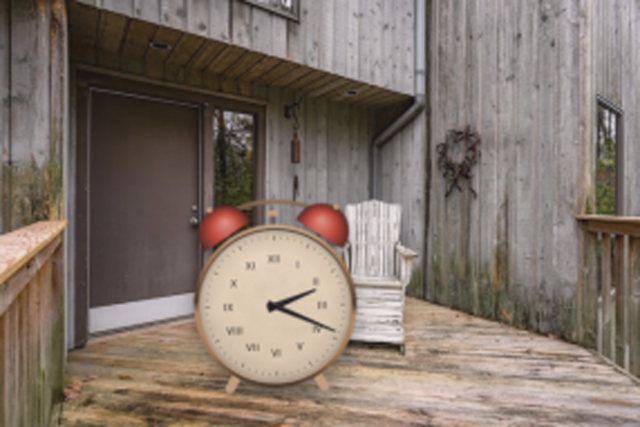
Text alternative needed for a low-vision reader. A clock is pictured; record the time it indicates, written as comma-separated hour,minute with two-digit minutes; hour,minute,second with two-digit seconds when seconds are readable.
2,19
